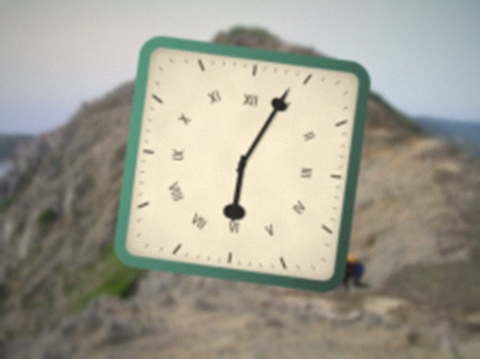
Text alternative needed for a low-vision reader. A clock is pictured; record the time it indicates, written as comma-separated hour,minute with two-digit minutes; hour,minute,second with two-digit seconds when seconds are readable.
6,04
